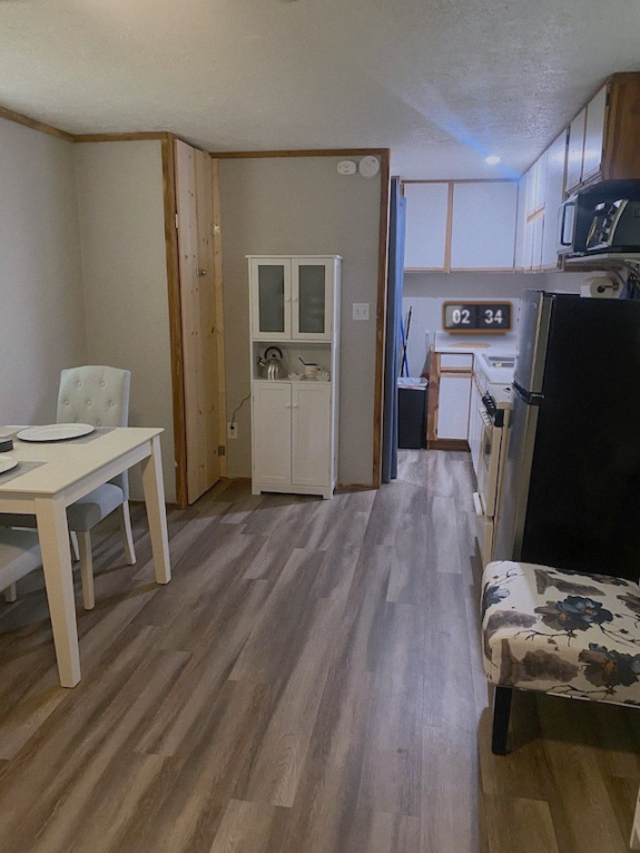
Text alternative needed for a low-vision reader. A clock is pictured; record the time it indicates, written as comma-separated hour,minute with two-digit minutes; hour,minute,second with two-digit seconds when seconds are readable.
2,34
